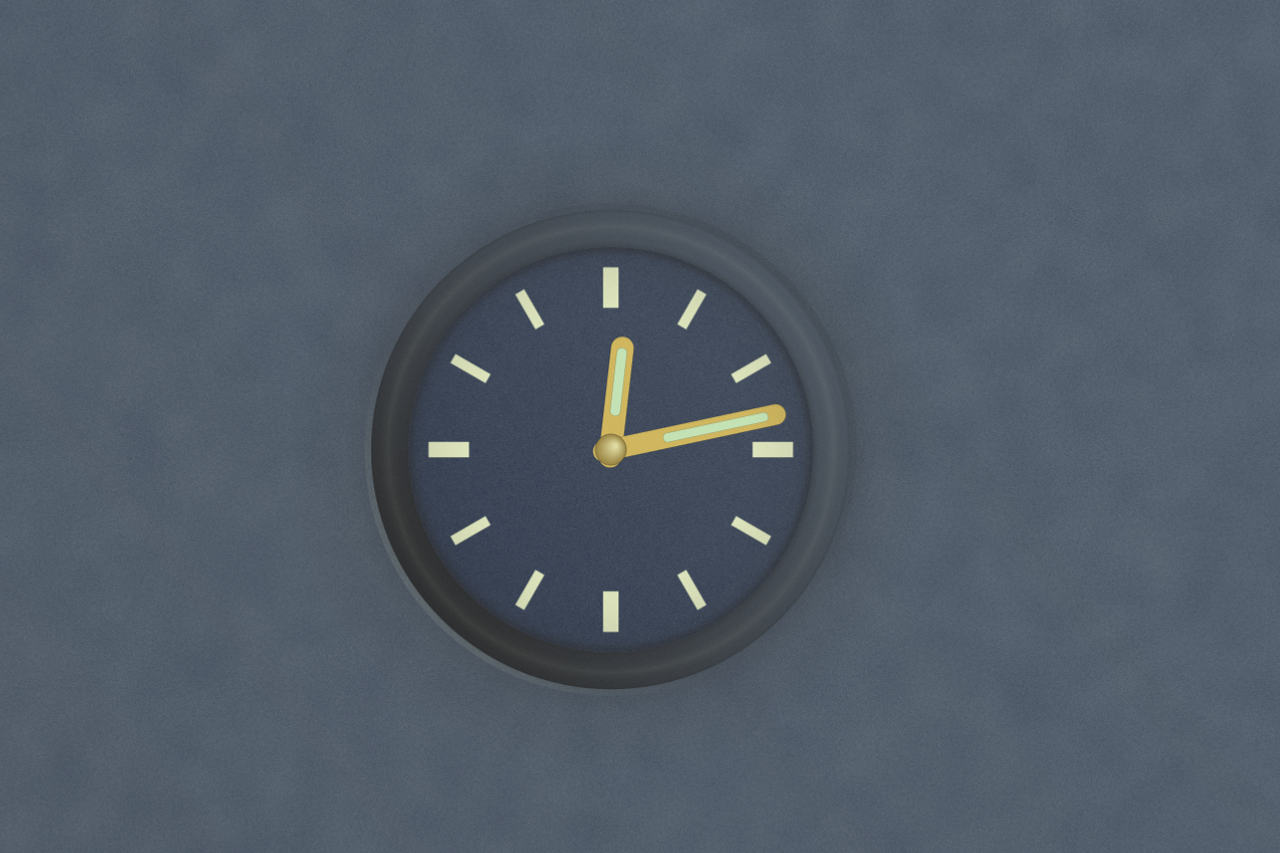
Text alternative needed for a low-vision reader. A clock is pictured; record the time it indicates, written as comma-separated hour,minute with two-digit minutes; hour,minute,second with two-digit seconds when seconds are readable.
12,13
